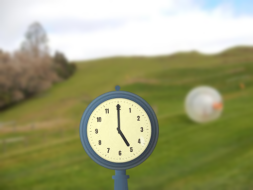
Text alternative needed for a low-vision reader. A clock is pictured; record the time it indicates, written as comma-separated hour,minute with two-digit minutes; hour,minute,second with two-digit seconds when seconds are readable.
5,00
